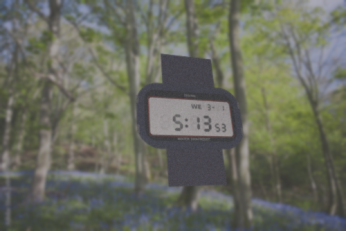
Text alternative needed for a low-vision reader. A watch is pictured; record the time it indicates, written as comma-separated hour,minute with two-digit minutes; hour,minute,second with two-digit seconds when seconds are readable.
5,13,53
